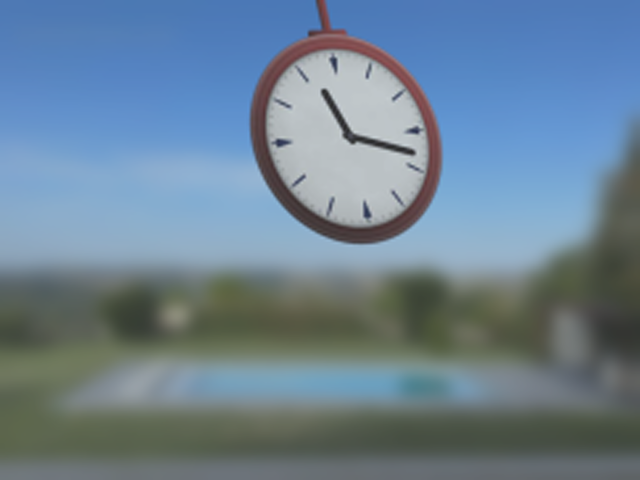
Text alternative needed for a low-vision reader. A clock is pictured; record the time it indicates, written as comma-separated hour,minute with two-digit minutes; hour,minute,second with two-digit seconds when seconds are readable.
11,18
